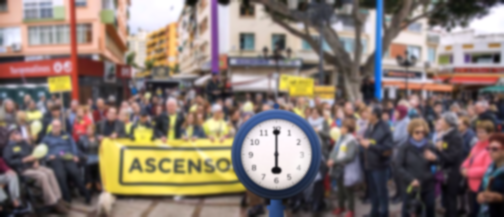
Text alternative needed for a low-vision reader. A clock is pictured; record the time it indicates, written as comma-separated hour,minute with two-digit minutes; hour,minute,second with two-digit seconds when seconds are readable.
6,00
